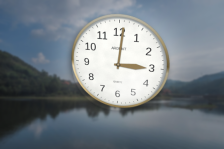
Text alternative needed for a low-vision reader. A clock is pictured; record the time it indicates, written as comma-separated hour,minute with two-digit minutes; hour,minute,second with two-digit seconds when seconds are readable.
3,01
